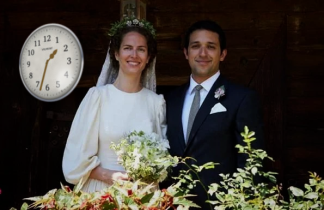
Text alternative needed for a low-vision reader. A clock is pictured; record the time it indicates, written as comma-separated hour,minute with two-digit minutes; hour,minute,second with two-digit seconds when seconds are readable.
1,33
